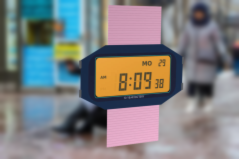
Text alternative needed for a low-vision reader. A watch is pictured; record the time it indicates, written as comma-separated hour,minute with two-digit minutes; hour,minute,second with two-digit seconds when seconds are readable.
8,09,38
